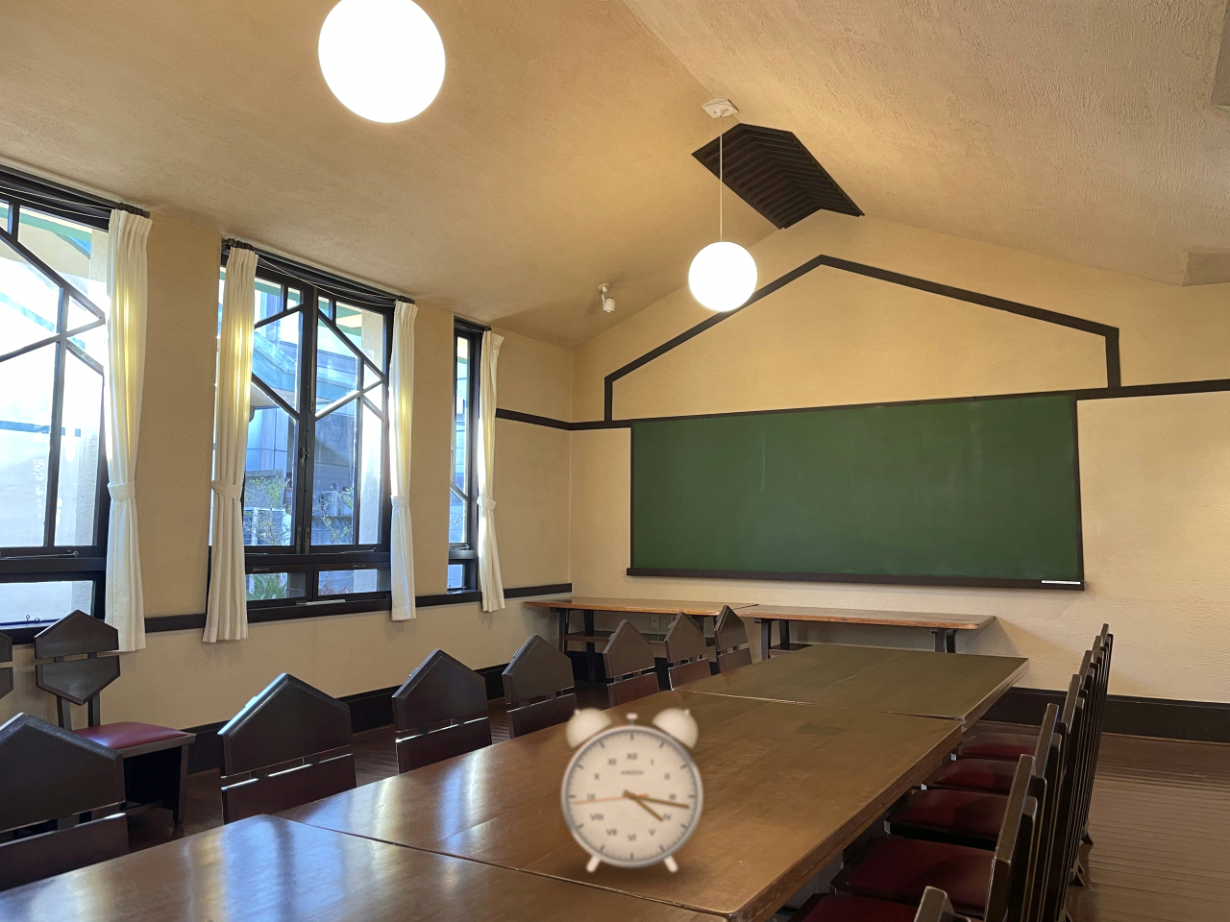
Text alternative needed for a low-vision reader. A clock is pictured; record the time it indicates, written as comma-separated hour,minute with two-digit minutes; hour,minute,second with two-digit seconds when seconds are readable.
4,16,44
